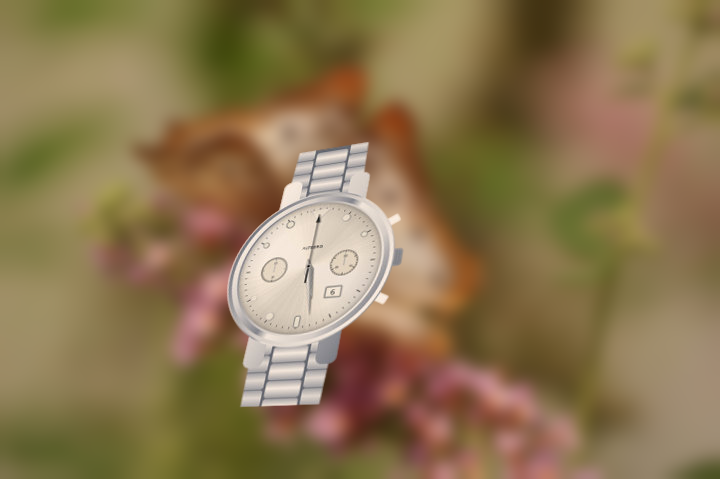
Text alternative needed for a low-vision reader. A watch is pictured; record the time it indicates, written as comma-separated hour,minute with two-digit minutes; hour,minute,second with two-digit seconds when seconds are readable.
5,28
